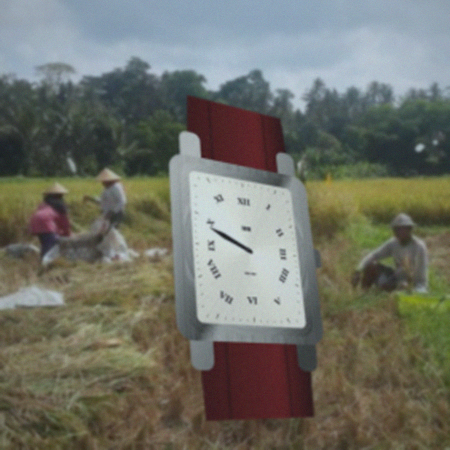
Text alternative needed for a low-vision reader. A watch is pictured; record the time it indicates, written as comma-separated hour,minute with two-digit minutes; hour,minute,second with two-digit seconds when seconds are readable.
9,49
